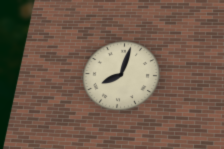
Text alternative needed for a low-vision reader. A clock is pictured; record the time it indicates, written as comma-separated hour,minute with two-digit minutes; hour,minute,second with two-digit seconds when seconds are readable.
8,02
